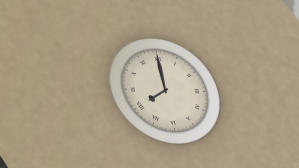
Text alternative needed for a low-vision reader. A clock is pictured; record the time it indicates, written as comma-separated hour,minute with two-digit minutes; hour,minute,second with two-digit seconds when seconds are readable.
8,00
